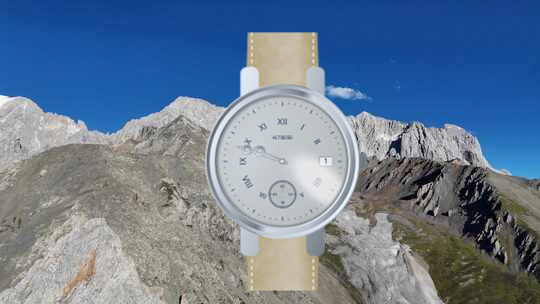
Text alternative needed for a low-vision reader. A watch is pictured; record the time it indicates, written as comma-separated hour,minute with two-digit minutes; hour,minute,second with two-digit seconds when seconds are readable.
9,48
